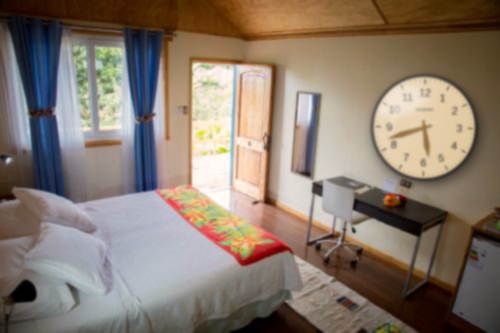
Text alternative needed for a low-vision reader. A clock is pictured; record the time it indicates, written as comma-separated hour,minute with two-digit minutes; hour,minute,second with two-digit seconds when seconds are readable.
5,42
